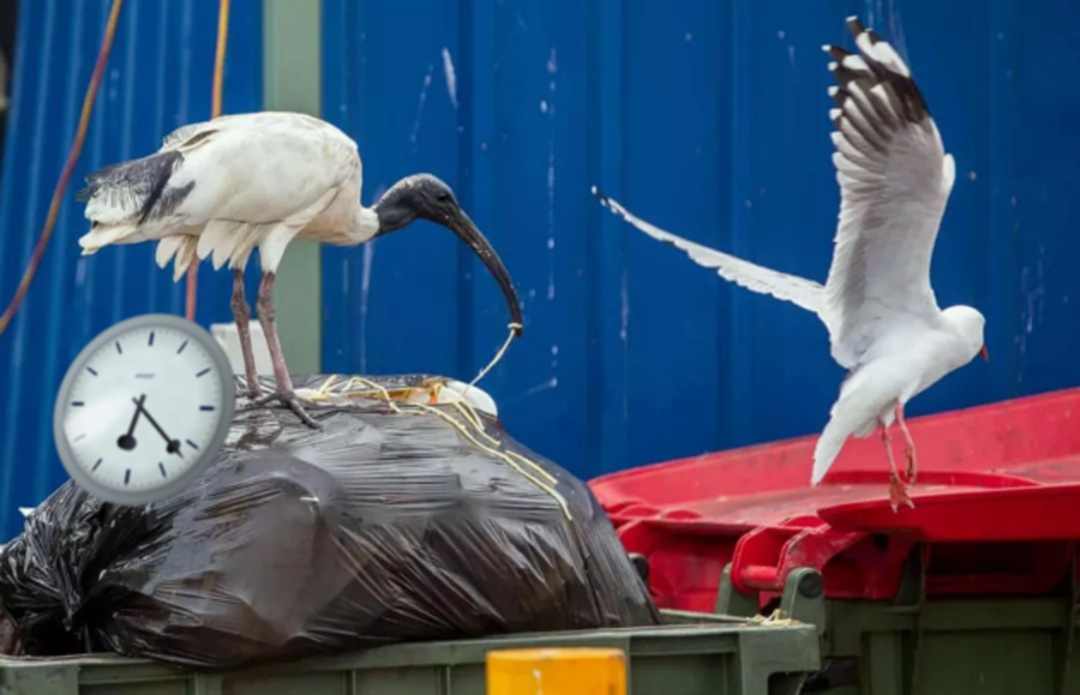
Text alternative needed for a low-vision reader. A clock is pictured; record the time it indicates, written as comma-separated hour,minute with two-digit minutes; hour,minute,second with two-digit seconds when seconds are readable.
6,22
